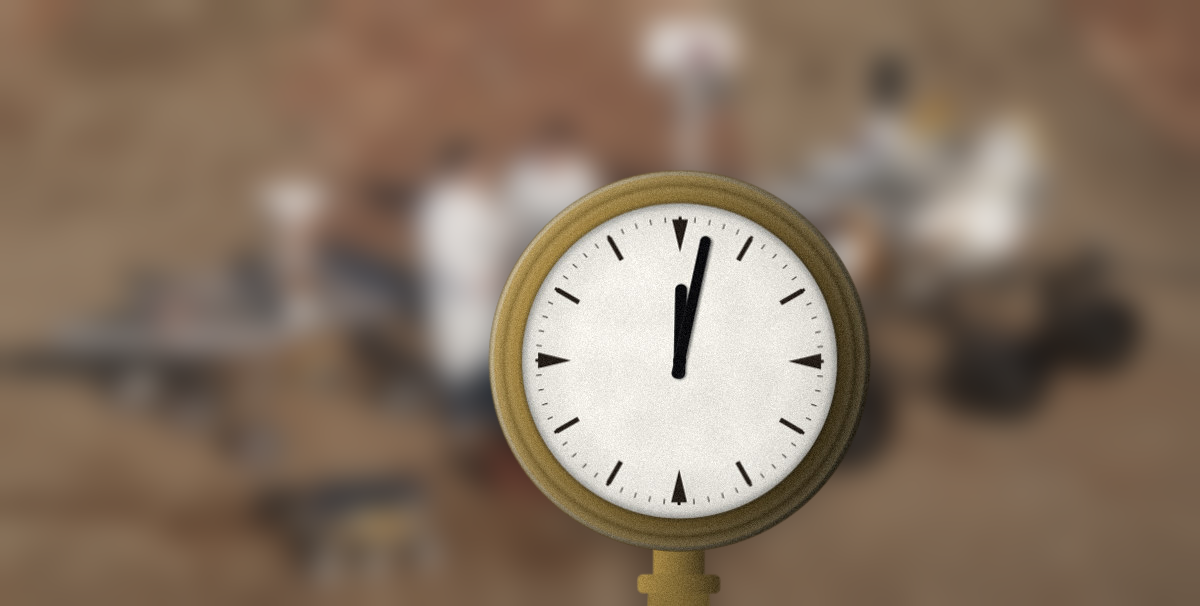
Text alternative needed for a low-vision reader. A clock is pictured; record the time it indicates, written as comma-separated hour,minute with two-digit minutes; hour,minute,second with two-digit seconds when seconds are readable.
12,02
